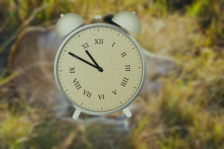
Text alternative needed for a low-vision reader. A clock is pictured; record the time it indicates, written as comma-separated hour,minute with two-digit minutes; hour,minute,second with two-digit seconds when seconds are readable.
10,50
